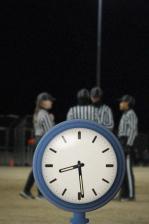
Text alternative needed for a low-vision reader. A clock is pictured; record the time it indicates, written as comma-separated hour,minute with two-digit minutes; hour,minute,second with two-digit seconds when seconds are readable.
8,29
